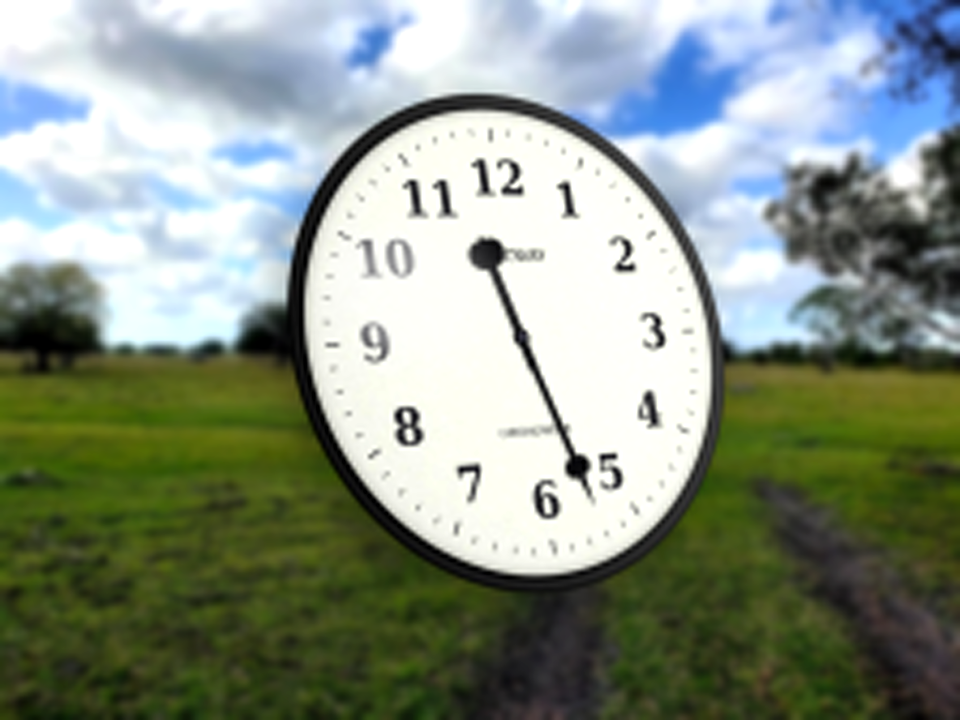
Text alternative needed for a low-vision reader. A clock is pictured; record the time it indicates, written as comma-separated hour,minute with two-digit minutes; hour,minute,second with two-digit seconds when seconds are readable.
11,27
